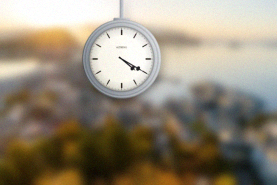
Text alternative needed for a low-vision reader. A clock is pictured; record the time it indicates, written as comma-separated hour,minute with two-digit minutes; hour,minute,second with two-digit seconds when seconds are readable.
4,20
